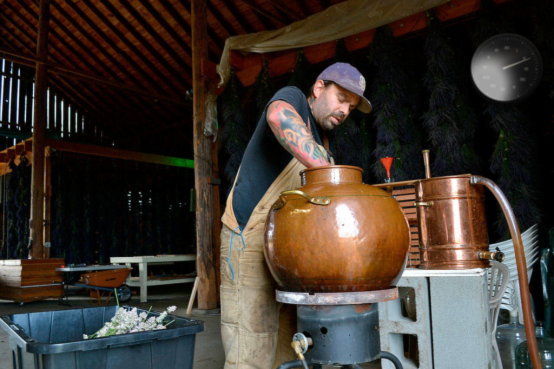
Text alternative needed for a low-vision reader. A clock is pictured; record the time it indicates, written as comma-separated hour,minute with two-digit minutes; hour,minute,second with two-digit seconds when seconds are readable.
2,11
